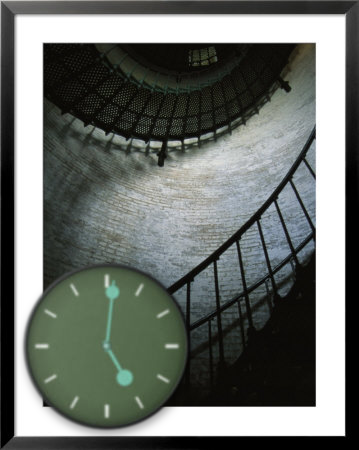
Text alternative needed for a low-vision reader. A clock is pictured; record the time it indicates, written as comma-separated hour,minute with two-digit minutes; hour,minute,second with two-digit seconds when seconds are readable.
5,01
